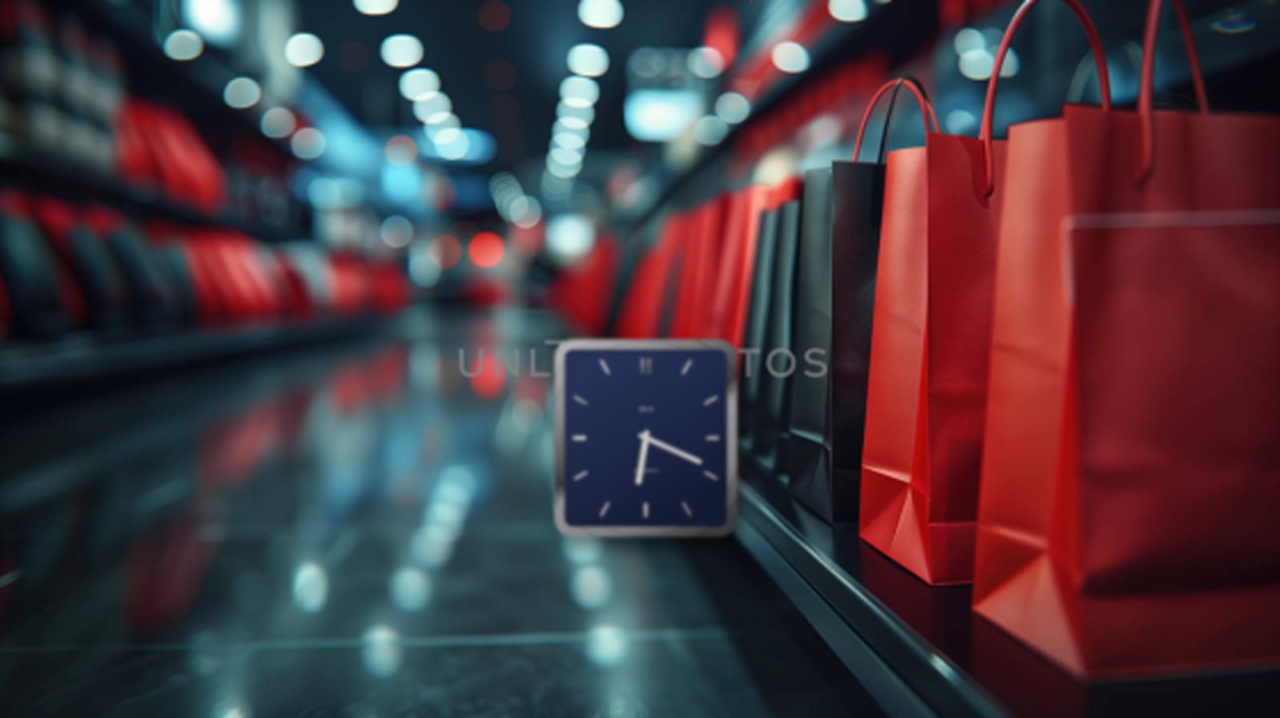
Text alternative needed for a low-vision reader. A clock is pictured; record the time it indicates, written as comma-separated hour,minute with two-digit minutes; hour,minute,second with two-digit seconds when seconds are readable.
6,19
